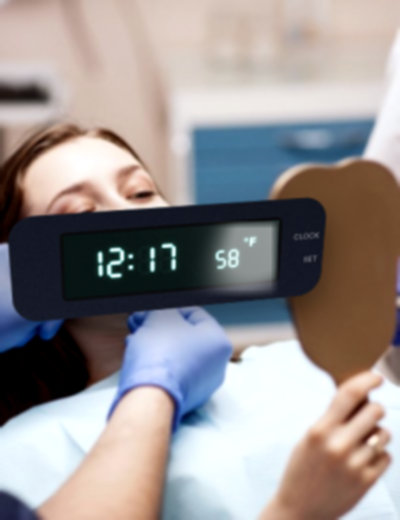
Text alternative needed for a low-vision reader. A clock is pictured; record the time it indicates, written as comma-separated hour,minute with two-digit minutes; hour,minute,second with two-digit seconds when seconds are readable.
12,17
